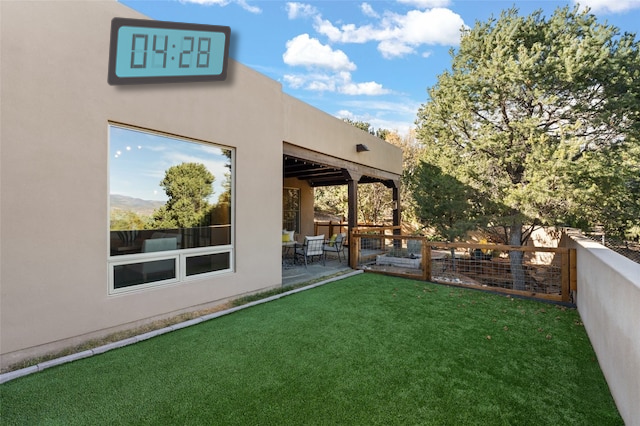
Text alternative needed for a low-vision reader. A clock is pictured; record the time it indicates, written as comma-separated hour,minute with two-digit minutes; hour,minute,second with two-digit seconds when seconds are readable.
4,28
